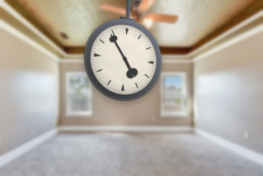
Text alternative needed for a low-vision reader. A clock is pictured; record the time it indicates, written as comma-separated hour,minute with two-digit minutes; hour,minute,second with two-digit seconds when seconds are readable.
4,54
